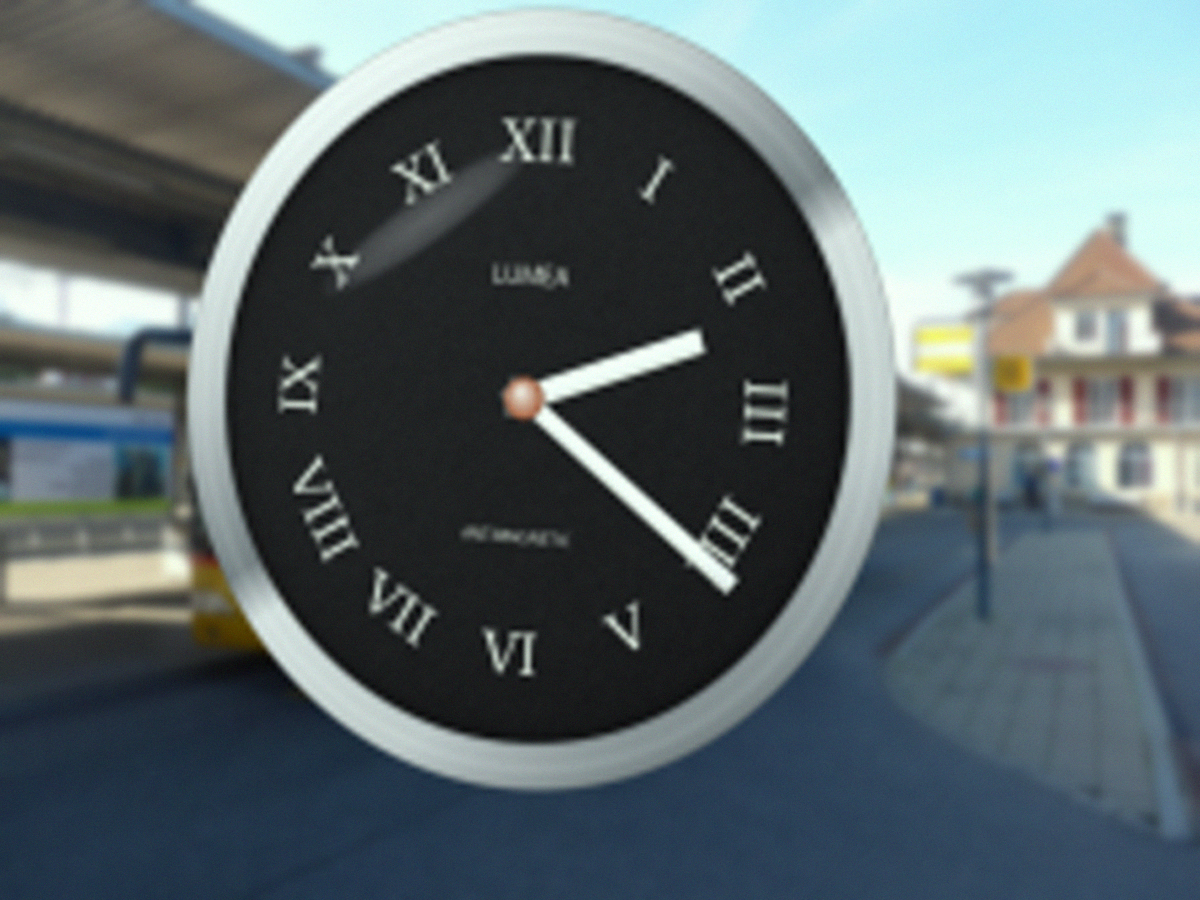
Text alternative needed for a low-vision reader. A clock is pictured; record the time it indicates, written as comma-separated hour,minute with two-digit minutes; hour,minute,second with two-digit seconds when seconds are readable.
2,21
